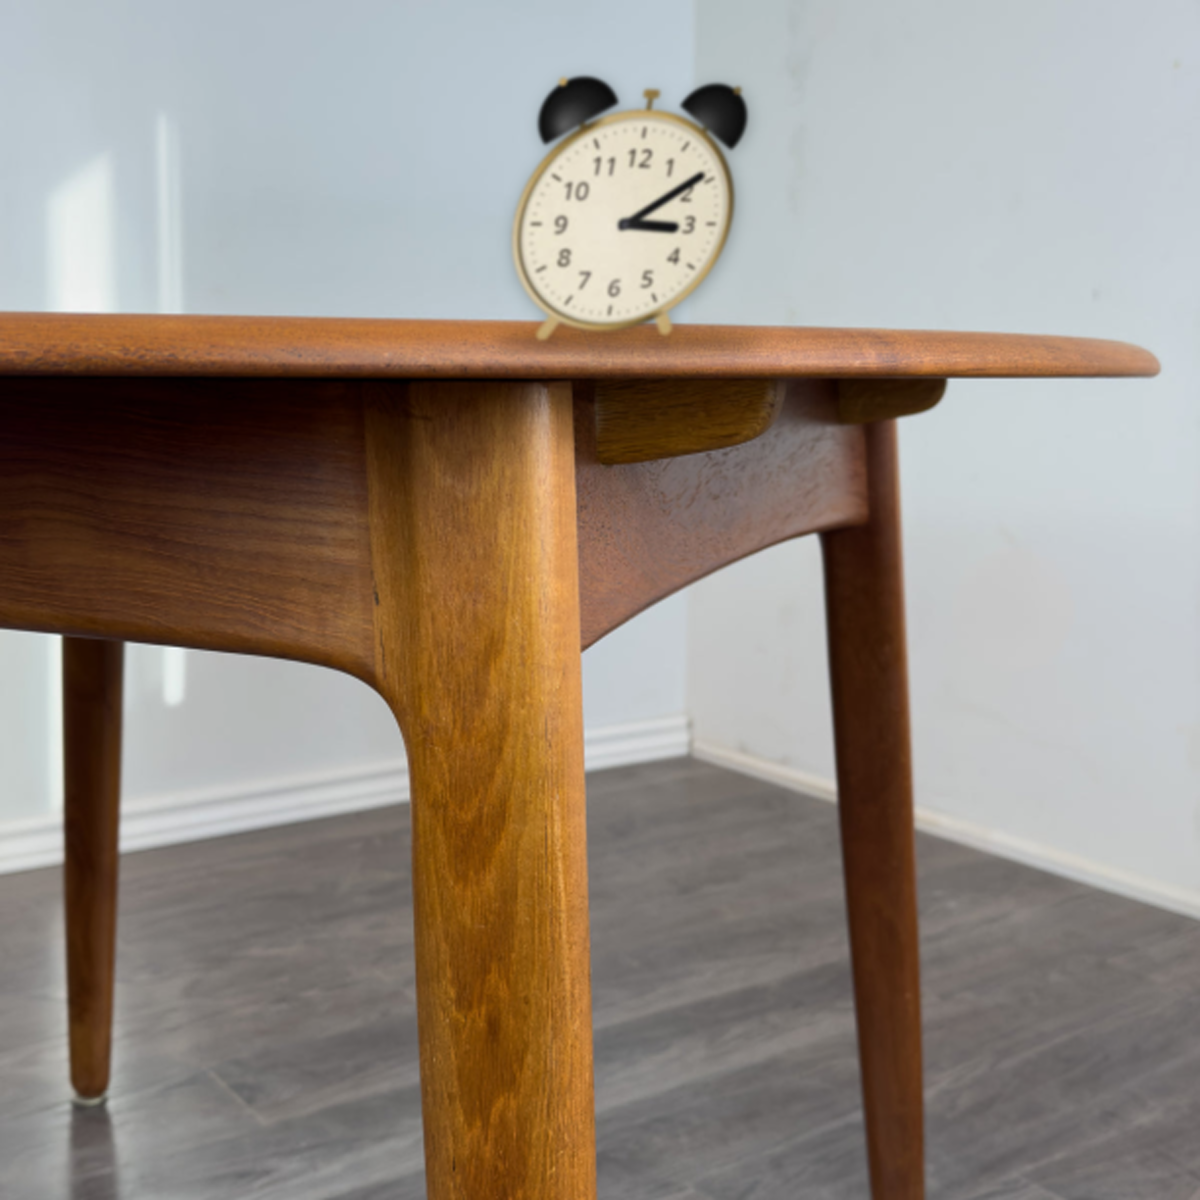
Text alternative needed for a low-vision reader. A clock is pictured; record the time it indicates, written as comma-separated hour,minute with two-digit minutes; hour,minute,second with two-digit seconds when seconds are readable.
3,09
